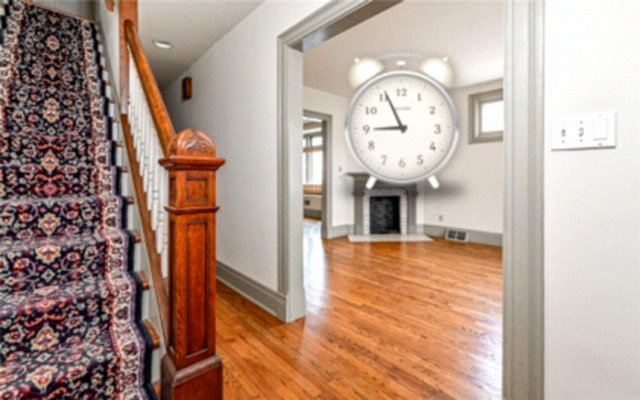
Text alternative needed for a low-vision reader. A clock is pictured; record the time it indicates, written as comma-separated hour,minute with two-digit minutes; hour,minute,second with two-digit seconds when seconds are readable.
8,56
